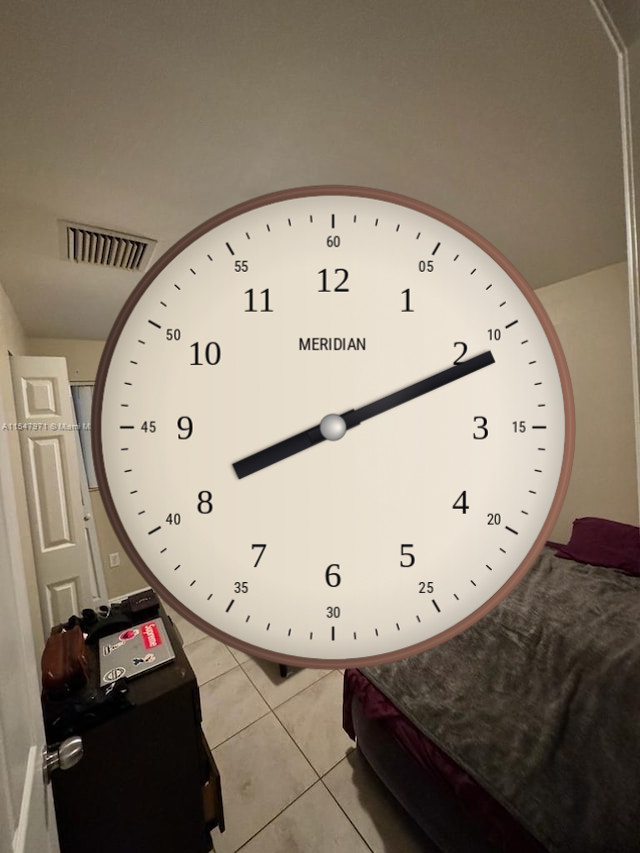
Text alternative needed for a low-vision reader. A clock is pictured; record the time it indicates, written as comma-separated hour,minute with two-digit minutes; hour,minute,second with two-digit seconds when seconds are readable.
8,11
